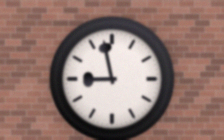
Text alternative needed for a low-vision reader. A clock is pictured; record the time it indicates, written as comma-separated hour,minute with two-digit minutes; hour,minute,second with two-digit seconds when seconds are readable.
8,58
